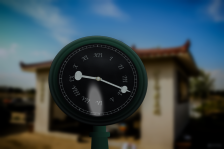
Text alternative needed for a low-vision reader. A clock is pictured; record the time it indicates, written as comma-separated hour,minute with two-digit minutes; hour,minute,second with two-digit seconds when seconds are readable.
9,19
